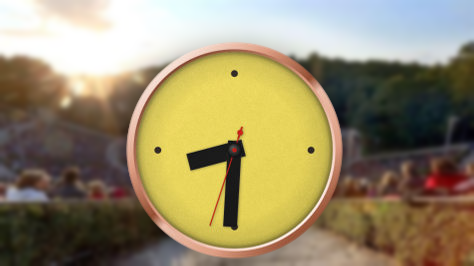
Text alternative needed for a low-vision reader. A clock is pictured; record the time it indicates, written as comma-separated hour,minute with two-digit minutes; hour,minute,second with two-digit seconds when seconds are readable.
8,30,33
